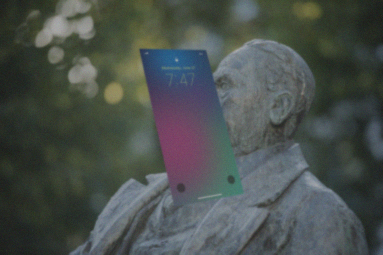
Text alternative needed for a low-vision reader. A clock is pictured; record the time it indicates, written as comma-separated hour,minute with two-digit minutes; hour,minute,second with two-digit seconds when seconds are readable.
7,47
